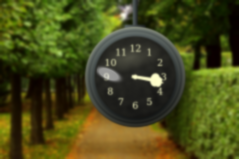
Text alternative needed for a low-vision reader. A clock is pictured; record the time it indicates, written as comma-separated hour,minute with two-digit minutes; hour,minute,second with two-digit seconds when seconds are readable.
3,17
